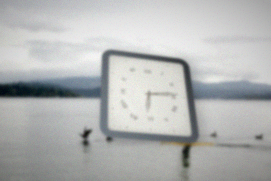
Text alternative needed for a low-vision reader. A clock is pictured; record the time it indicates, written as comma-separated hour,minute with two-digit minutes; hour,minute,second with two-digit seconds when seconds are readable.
6,14
